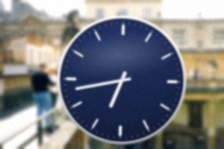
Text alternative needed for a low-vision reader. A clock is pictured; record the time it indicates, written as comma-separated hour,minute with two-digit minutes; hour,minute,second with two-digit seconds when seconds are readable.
6,43
